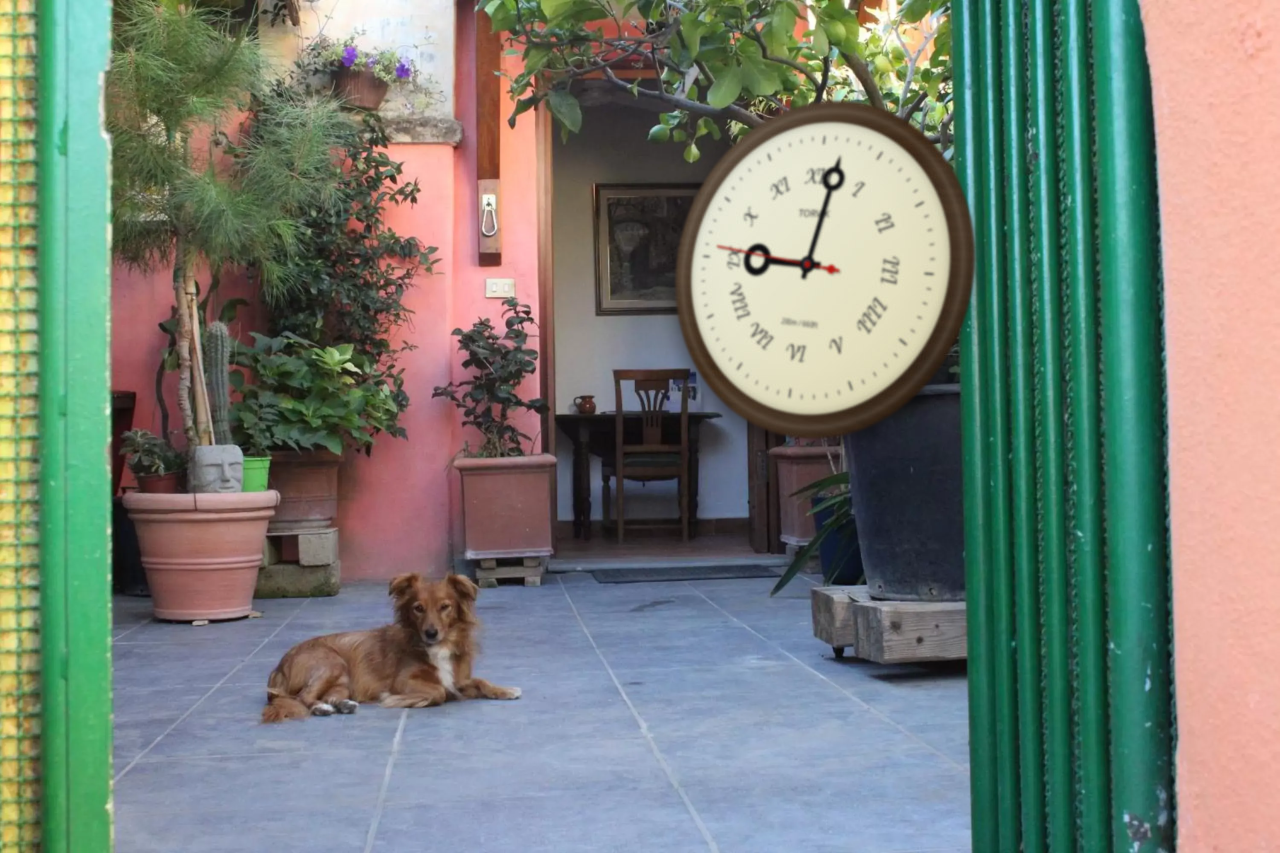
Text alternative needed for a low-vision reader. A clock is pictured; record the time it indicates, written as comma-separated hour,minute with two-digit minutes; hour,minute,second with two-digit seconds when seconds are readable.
9,01,46
